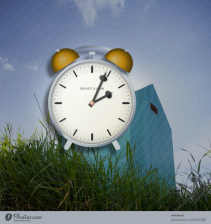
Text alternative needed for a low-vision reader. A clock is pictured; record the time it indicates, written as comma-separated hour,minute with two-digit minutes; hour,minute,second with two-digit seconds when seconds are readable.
2,04
